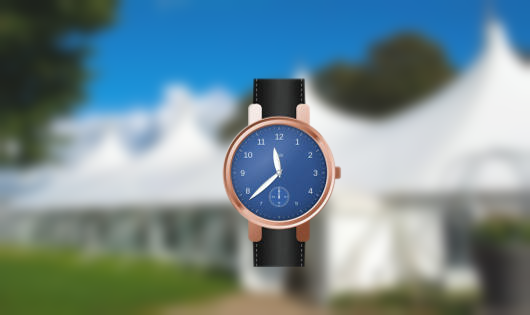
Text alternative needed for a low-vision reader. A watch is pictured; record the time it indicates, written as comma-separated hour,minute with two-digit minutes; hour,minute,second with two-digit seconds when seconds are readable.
11,38
